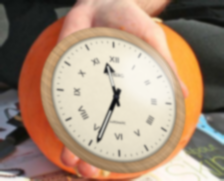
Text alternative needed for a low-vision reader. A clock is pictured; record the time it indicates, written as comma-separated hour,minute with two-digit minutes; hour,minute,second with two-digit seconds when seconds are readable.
11,34
